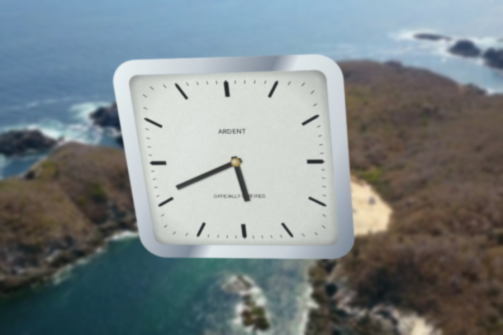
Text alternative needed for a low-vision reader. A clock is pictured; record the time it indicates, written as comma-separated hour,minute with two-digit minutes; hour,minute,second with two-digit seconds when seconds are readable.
5,41
